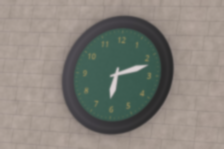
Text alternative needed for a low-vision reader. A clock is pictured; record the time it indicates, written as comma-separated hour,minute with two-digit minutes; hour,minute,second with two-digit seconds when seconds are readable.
6,12
